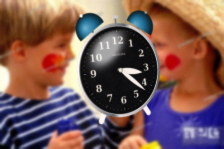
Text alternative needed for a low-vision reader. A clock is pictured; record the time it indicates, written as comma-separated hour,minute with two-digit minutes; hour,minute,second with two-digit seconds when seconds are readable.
3,22
